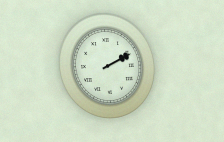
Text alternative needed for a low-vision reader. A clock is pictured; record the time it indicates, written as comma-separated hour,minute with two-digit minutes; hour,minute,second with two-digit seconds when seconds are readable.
2,11
